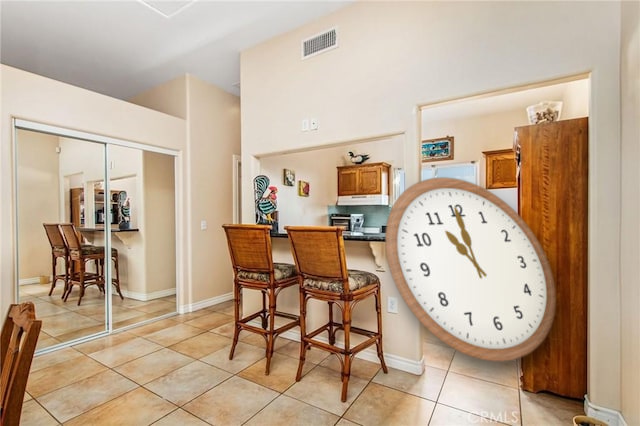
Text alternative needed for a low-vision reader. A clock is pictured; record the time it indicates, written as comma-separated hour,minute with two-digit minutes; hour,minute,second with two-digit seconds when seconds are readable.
11,00
